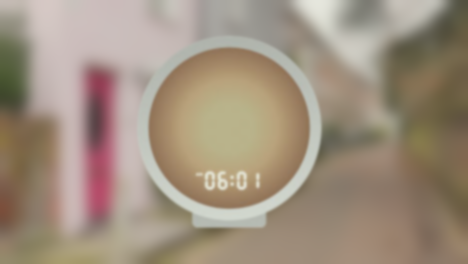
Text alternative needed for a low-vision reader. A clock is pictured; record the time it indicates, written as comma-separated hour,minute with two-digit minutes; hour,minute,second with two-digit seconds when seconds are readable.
6,01
